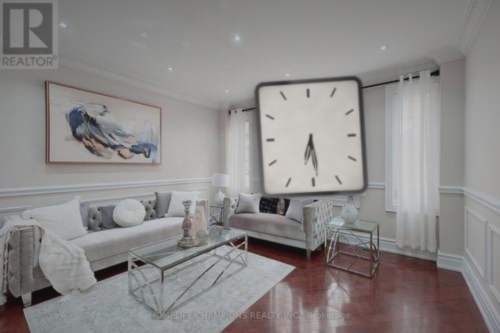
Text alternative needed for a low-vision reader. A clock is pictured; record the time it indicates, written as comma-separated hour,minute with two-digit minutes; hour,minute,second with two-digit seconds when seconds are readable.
6,29
